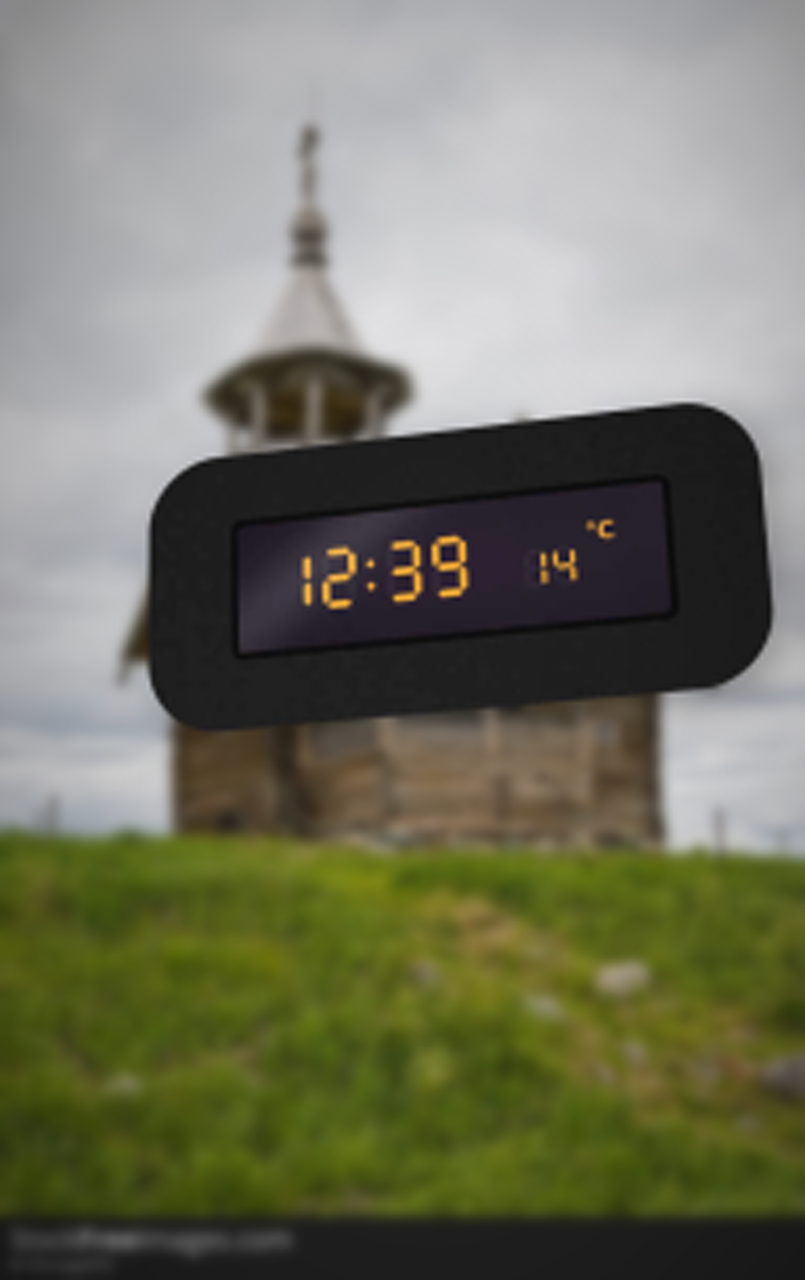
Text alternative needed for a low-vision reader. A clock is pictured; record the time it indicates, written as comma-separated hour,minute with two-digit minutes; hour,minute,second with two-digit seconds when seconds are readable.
12,39
